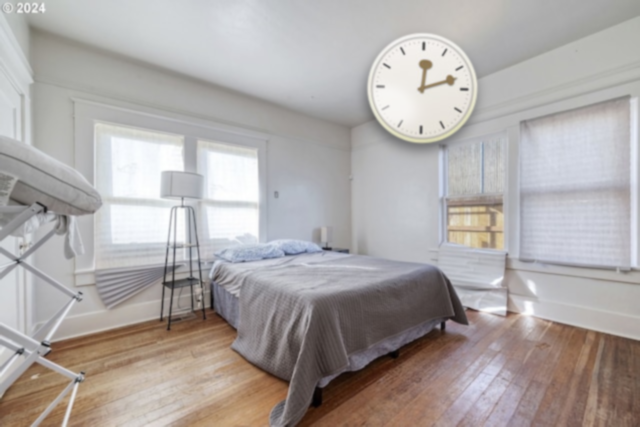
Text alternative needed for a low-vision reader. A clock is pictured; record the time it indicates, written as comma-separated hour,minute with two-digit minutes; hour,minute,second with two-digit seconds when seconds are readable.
12,12
